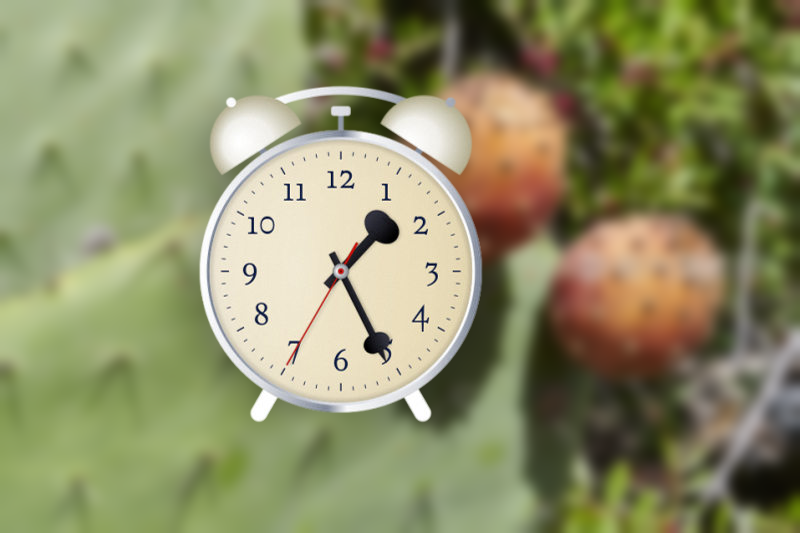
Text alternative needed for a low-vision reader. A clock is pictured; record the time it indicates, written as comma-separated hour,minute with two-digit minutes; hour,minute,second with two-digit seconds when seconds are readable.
1,25,35
